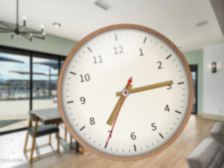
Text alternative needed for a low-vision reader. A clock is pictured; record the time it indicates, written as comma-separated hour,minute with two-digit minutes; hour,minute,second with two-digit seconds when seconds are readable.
7,14,35
